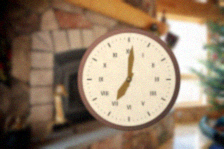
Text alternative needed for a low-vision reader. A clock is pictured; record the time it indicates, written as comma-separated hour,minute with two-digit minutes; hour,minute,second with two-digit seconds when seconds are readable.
7,01
